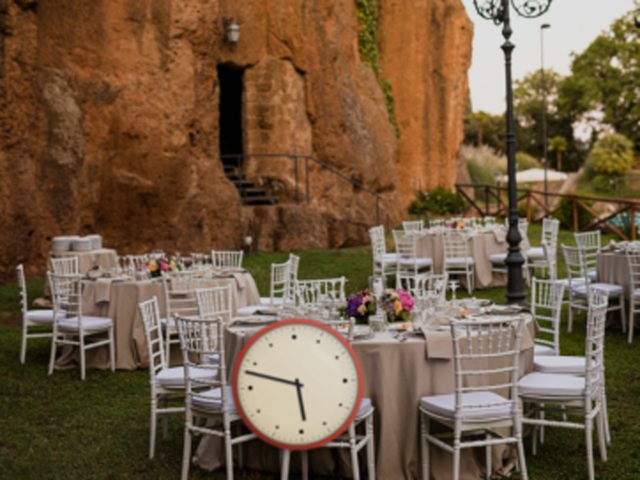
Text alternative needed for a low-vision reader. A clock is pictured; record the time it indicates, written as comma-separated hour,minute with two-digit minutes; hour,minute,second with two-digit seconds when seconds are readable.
5,48
